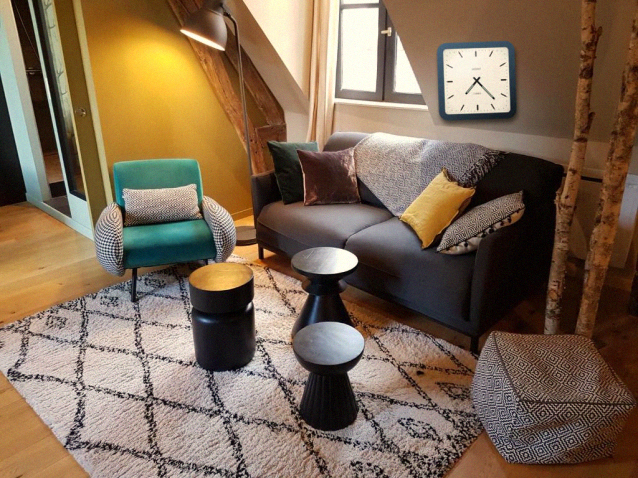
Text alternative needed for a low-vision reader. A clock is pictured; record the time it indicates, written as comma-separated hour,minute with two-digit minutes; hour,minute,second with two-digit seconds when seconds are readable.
7,23
